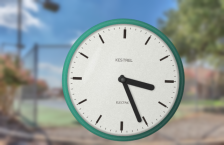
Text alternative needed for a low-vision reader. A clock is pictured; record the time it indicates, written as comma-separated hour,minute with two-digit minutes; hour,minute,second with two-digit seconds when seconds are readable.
3,26
